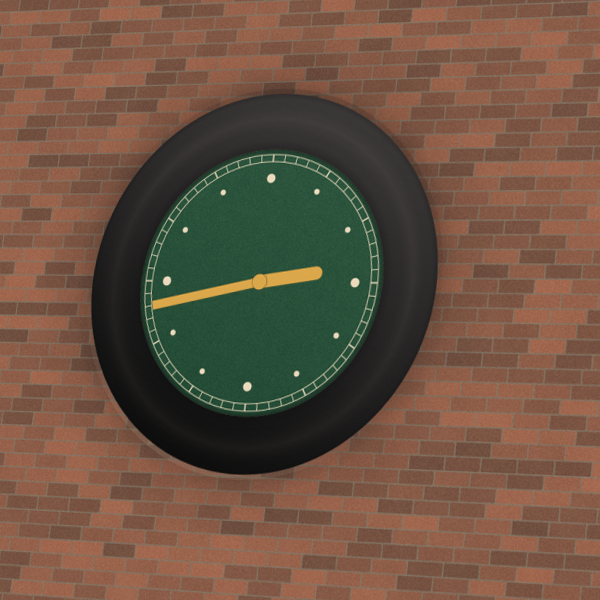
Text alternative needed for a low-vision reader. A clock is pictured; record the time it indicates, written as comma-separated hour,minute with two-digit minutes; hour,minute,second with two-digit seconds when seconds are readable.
2,43
